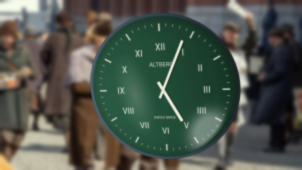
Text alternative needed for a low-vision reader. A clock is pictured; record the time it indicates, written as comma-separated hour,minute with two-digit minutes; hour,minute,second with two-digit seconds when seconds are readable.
5,04
